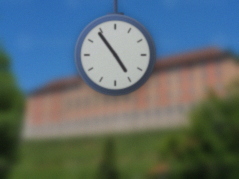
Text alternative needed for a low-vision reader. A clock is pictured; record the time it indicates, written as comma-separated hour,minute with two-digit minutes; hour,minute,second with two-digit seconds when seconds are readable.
4,54
